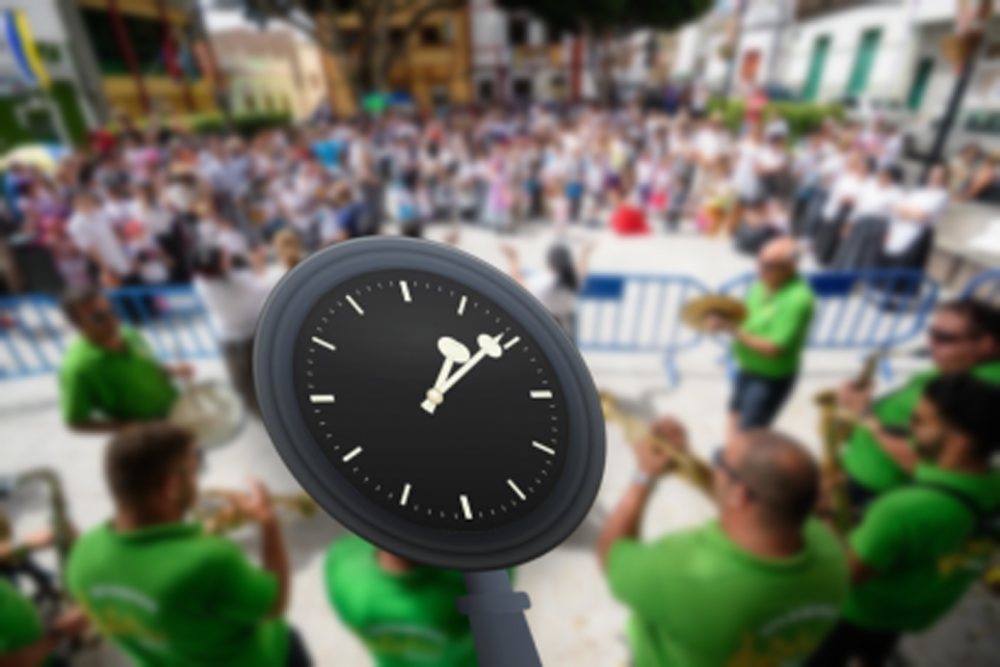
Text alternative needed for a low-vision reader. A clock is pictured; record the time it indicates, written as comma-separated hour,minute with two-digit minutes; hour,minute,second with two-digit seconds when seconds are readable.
1,09
